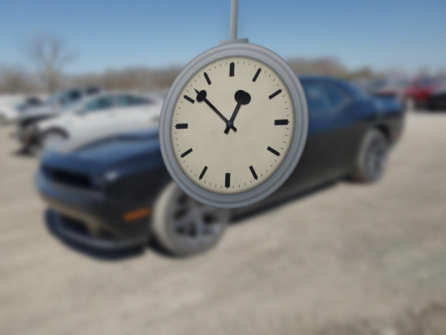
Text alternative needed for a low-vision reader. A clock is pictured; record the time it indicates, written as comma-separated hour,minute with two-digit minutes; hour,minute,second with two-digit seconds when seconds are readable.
12,52
